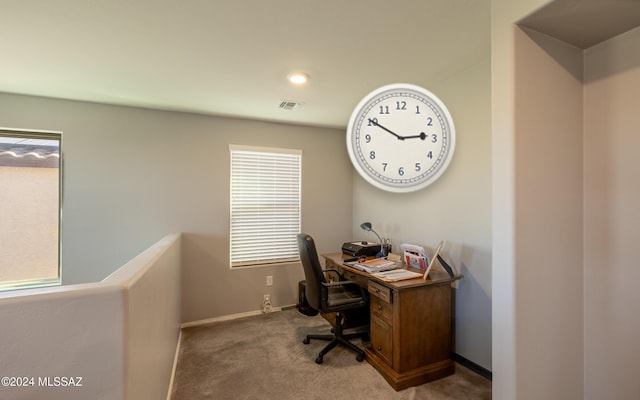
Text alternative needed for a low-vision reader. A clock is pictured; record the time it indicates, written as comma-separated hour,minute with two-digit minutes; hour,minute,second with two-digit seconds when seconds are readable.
2,50
